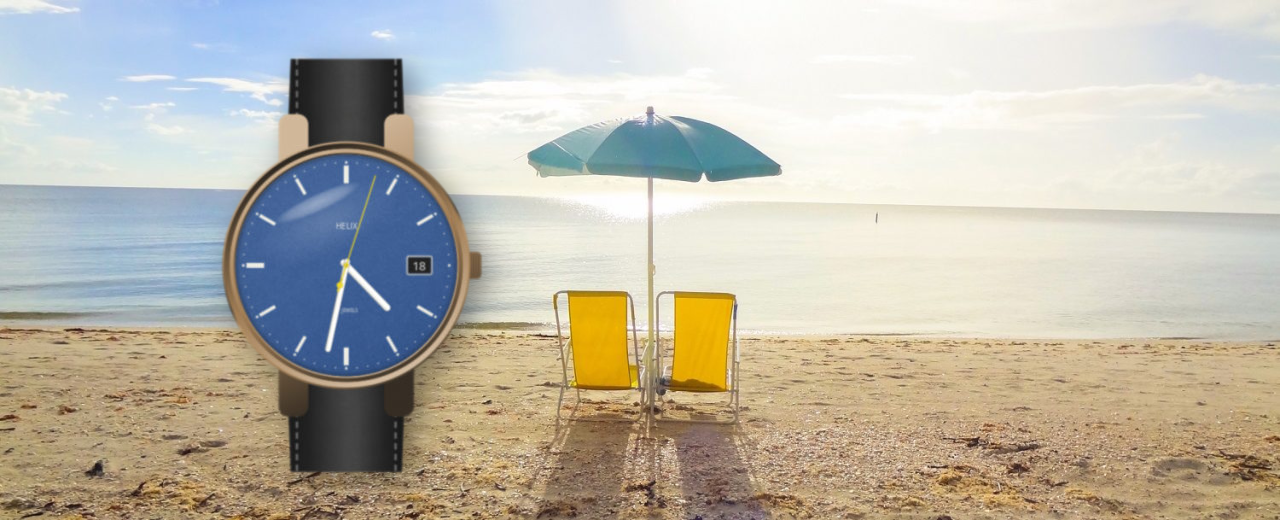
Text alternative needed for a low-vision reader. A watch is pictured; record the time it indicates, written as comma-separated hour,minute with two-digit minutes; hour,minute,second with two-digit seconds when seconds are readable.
4,32,03
